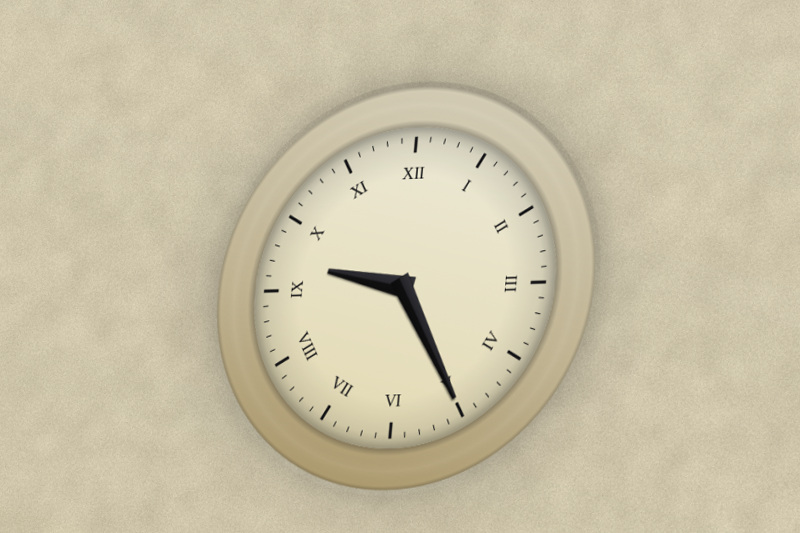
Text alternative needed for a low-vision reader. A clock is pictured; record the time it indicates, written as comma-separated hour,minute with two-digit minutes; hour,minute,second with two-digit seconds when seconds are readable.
9,25
